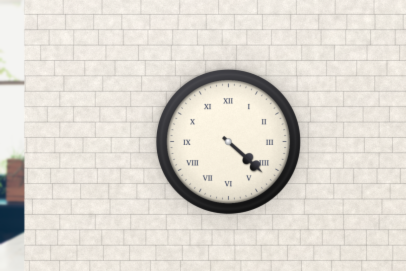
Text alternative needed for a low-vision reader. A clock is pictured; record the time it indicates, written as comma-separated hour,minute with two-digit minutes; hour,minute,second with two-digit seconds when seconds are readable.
4,22
